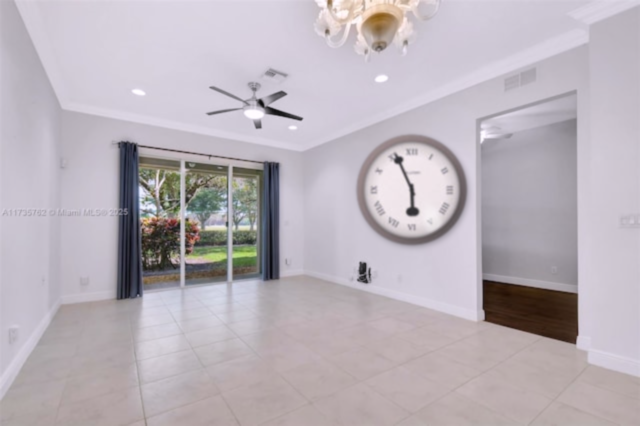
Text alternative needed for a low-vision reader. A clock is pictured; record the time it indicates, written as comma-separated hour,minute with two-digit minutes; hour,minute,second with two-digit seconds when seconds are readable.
5,56
